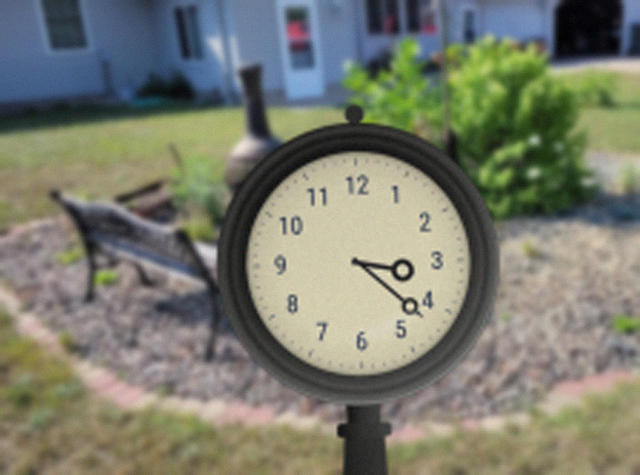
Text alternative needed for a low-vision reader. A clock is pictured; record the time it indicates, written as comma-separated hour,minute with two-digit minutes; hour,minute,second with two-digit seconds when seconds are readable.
3,22
